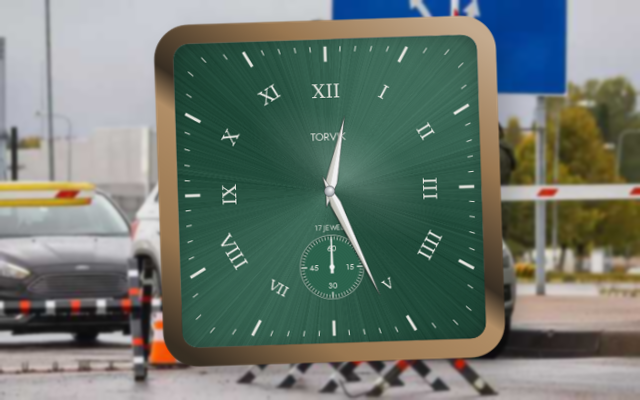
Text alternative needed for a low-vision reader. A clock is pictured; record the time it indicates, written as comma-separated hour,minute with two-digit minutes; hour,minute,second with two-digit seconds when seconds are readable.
12,26
